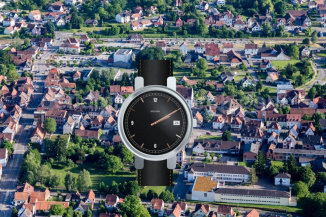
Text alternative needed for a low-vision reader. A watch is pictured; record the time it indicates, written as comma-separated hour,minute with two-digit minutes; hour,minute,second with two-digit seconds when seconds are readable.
2,10
